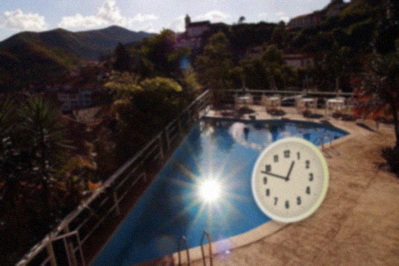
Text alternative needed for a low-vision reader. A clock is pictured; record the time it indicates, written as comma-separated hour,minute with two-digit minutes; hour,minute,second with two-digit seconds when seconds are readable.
12,48
